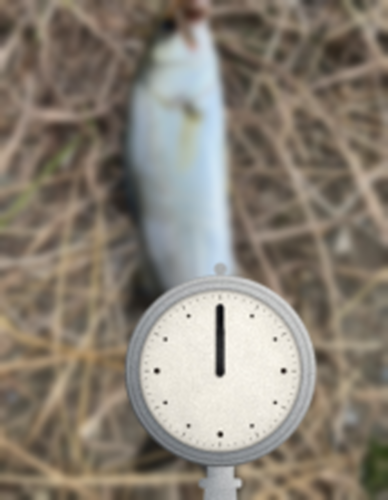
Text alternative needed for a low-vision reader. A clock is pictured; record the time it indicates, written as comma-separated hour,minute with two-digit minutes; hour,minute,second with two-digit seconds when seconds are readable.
12,00
